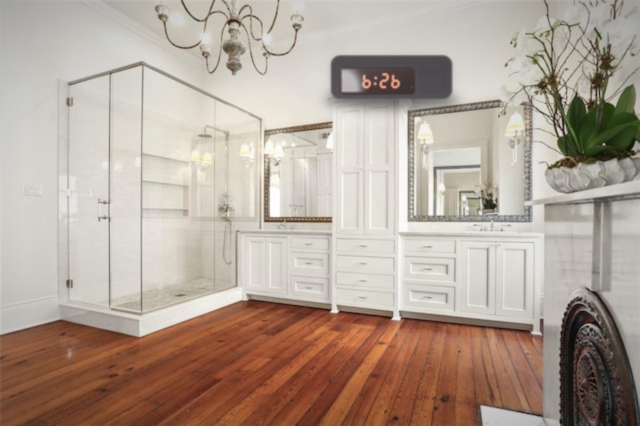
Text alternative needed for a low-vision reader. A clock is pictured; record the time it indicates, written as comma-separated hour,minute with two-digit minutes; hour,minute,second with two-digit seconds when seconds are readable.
6,26
